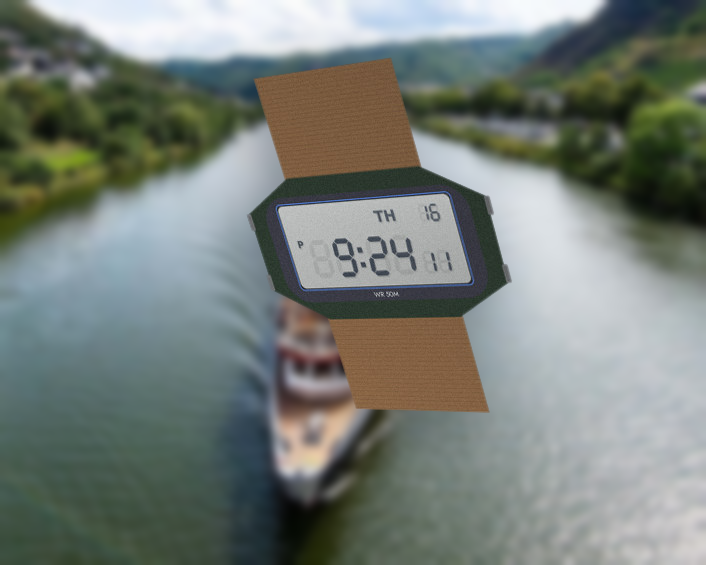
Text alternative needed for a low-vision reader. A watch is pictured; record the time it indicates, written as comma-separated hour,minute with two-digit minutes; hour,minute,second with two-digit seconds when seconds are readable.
9,24,11
